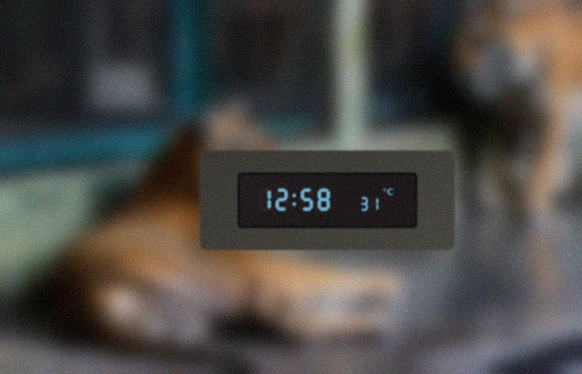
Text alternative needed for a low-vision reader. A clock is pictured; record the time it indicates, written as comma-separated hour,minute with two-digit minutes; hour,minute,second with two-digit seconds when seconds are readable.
12,58
